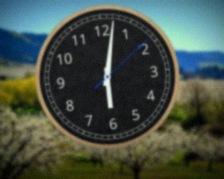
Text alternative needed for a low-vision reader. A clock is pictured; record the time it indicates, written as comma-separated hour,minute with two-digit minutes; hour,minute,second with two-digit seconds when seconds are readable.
6,02,09
